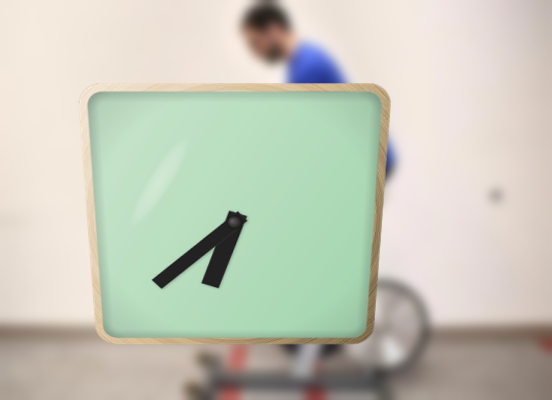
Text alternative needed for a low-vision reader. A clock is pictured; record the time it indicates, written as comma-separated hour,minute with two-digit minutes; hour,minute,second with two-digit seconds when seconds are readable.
6,38
